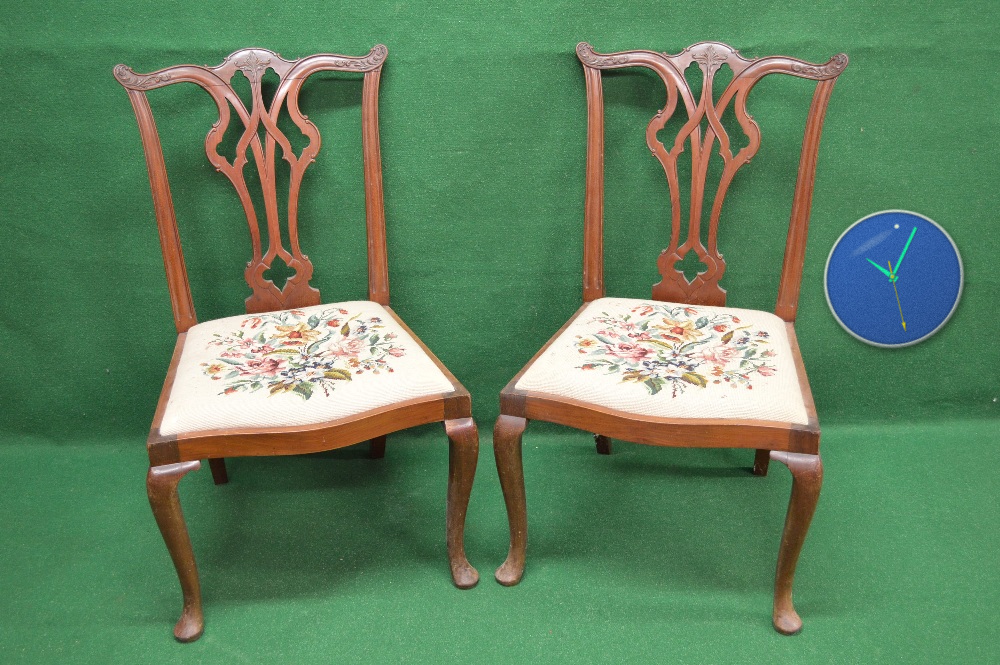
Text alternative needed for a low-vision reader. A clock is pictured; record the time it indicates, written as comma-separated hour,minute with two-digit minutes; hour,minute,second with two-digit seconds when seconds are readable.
10,03,27
